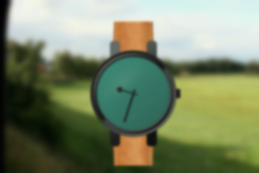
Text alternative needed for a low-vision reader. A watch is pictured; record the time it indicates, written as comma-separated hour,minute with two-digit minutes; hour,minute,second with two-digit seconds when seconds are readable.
9,33
